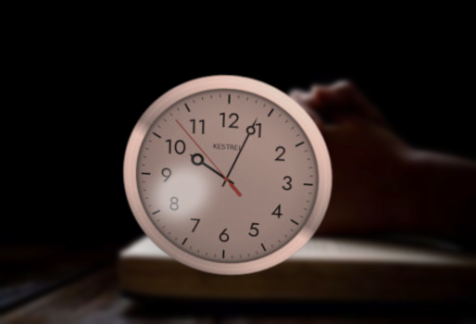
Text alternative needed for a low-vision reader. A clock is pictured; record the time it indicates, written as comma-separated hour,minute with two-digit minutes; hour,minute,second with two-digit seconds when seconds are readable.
10,03,53
